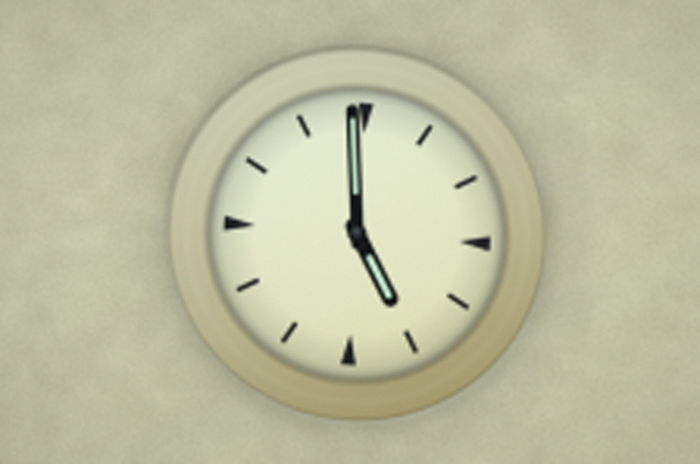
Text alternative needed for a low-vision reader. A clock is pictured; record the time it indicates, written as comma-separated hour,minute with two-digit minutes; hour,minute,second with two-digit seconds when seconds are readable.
4,59
